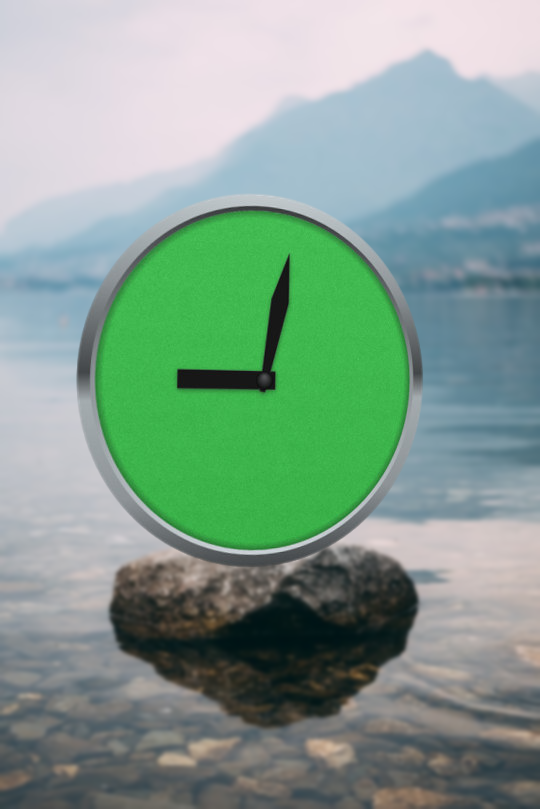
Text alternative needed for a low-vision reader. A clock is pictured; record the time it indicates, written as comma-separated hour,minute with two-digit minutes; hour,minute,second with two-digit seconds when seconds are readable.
9,02
